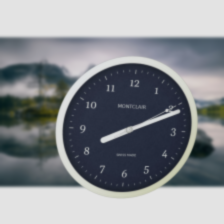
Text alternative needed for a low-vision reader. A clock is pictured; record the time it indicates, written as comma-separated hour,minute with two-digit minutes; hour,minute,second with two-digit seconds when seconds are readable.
8,11,10
